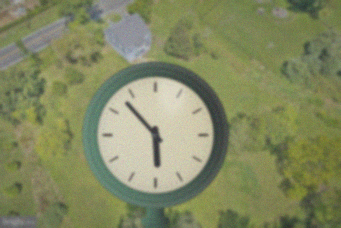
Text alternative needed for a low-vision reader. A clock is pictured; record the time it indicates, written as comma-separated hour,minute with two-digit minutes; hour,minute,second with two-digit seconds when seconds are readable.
5,53
